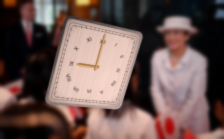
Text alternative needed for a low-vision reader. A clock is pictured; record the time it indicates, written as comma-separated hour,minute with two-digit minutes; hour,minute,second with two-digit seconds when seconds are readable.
9,00
